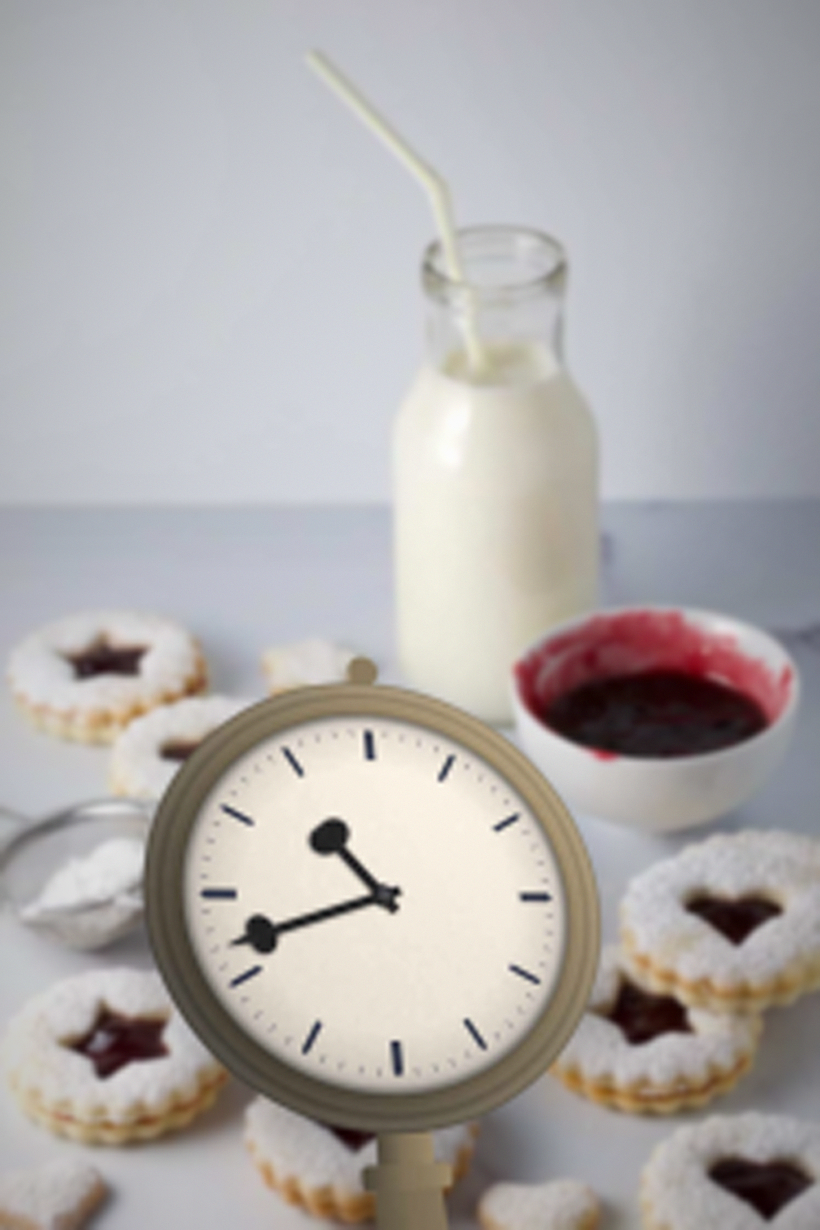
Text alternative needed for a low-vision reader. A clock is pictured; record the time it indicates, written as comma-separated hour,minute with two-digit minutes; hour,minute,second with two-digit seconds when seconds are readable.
10,42
